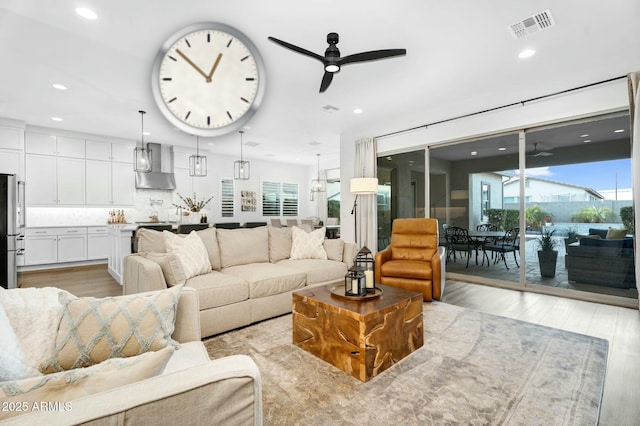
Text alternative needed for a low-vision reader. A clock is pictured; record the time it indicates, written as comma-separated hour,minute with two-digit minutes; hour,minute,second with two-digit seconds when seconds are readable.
12,52
